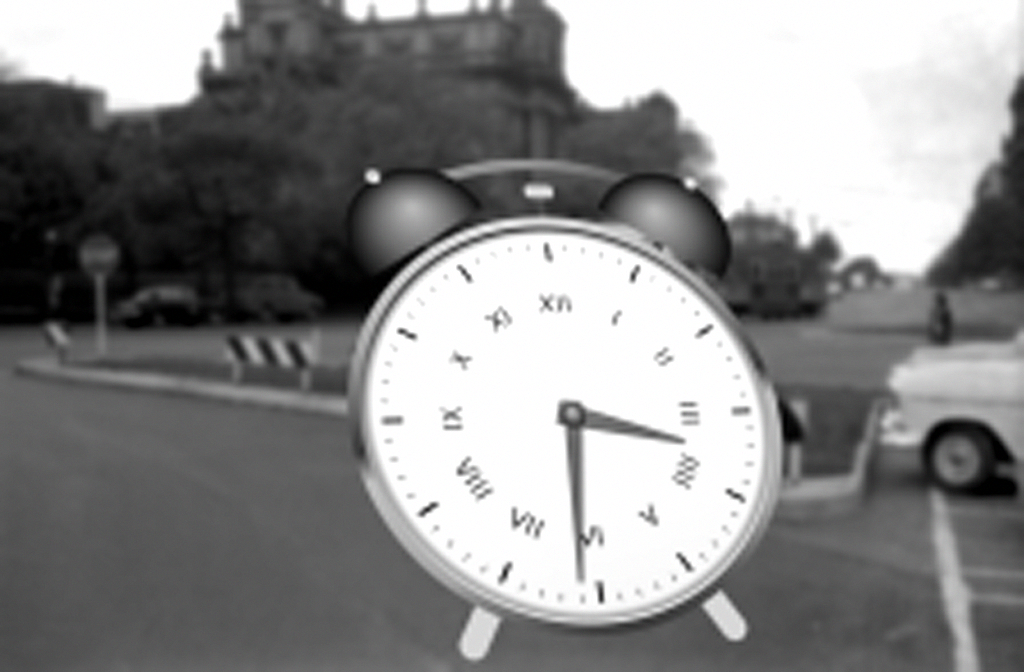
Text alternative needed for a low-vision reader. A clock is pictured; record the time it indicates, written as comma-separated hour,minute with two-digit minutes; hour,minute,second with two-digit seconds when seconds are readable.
3,31
